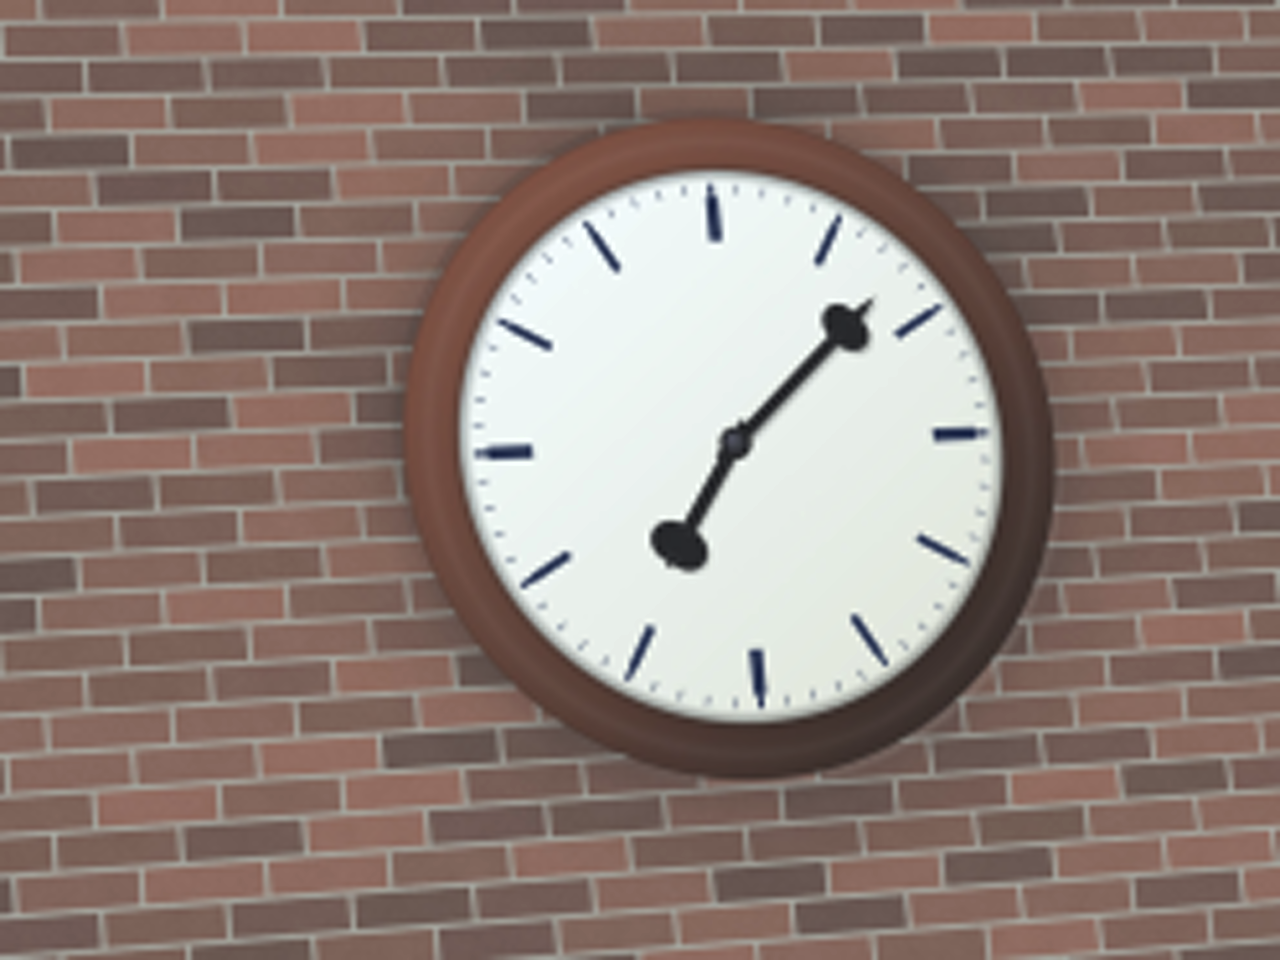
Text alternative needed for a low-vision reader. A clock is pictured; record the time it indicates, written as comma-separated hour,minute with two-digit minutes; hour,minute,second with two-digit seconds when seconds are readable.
7,08
